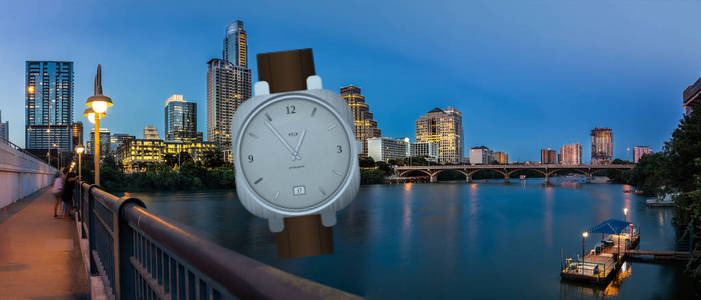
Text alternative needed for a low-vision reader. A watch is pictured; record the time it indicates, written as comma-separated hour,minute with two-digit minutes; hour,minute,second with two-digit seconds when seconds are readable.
12,54
